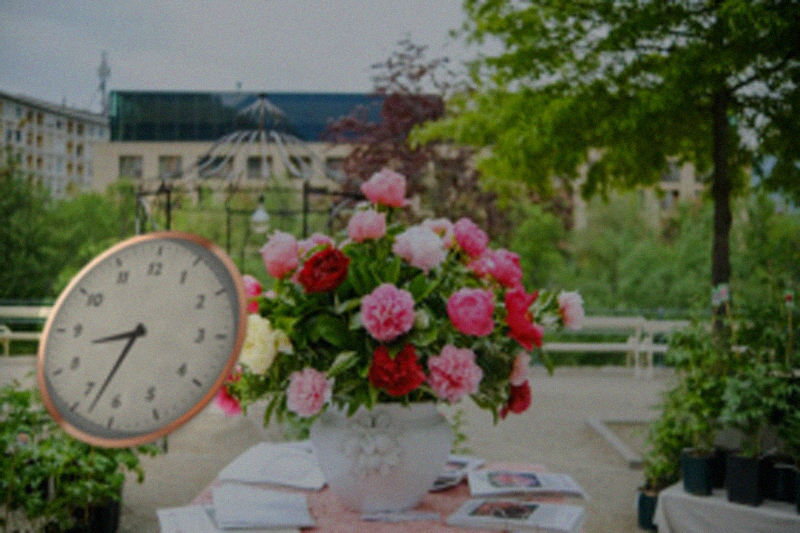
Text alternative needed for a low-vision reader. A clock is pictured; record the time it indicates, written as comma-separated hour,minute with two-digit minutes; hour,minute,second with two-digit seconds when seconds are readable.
8,33
